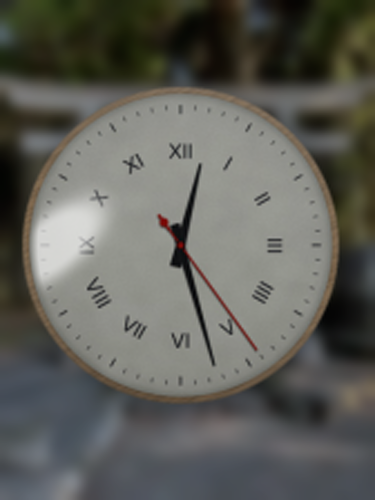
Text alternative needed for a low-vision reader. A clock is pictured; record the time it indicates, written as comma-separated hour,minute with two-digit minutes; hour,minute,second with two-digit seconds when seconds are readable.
12,27,24
